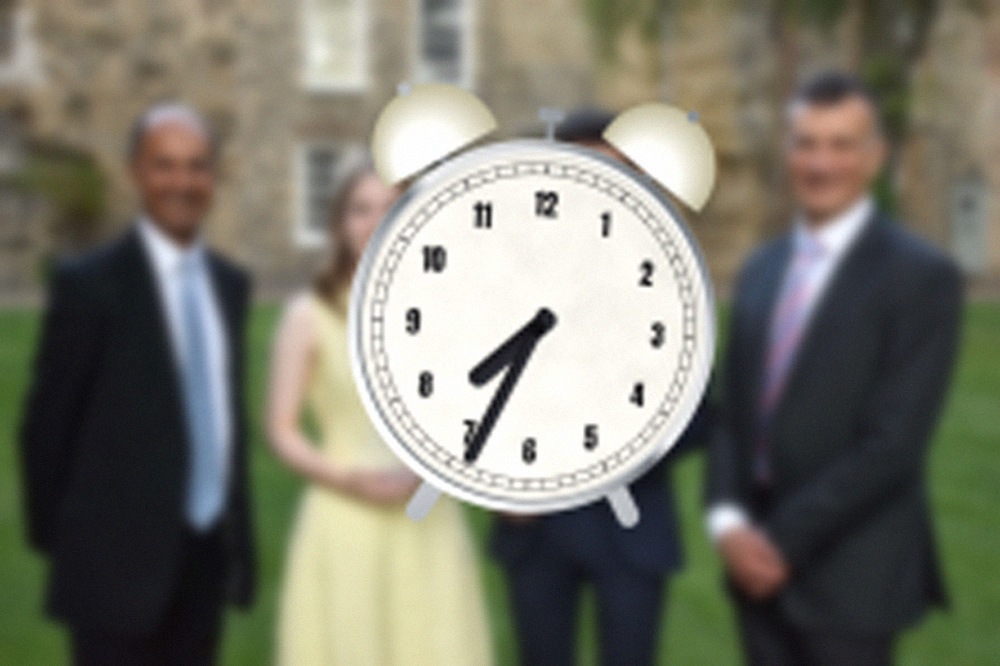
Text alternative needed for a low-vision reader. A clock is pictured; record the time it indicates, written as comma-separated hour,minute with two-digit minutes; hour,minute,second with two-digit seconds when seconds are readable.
7,34
